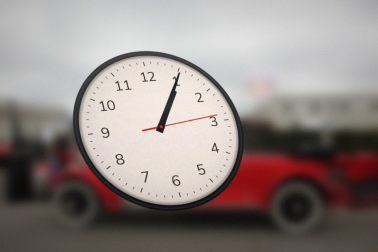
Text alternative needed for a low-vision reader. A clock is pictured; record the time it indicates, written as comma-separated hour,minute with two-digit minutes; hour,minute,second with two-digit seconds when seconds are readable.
1,05,14
